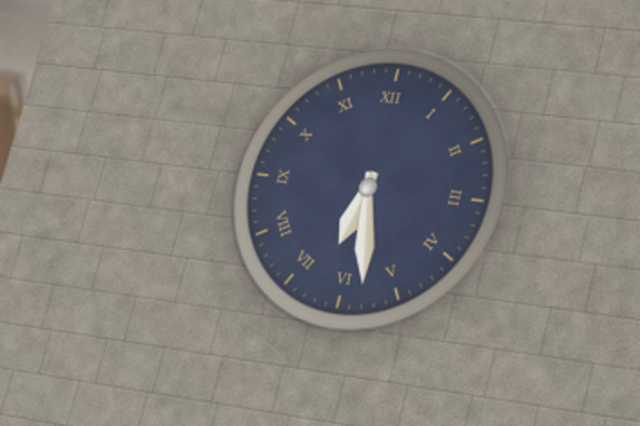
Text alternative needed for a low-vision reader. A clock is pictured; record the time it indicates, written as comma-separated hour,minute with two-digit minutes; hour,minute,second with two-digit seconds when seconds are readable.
6,28
